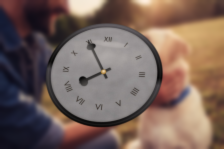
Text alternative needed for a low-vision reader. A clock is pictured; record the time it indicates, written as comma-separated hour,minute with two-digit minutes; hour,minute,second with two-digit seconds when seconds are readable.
7,55
